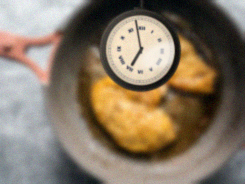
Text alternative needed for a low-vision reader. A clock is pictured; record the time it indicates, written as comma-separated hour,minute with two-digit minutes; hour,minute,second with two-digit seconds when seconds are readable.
6,58
